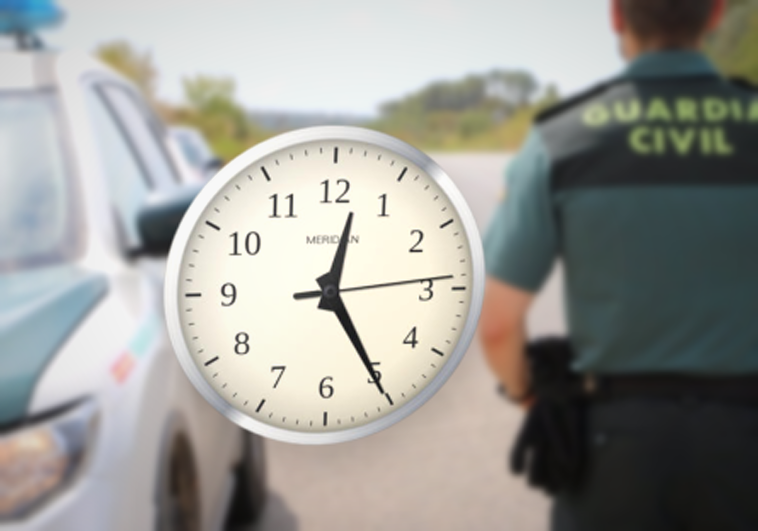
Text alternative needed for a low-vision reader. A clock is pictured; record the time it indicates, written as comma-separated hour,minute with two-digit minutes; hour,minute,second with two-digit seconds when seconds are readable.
12,25,14
